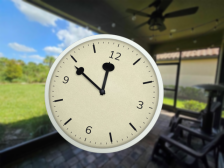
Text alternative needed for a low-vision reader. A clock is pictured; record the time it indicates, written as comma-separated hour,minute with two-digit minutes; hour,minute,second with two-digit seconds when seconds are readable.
11,49
